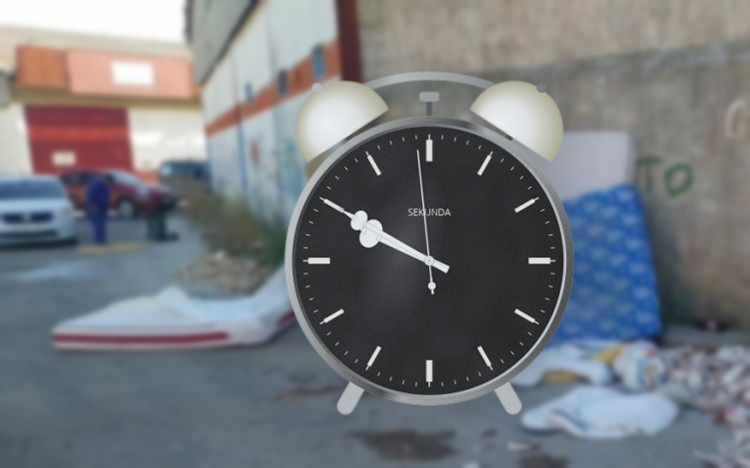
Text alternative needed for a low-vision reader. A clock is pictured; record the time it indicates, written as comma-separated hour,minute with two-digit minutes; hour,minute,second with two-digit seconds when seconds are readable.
9,49,59
